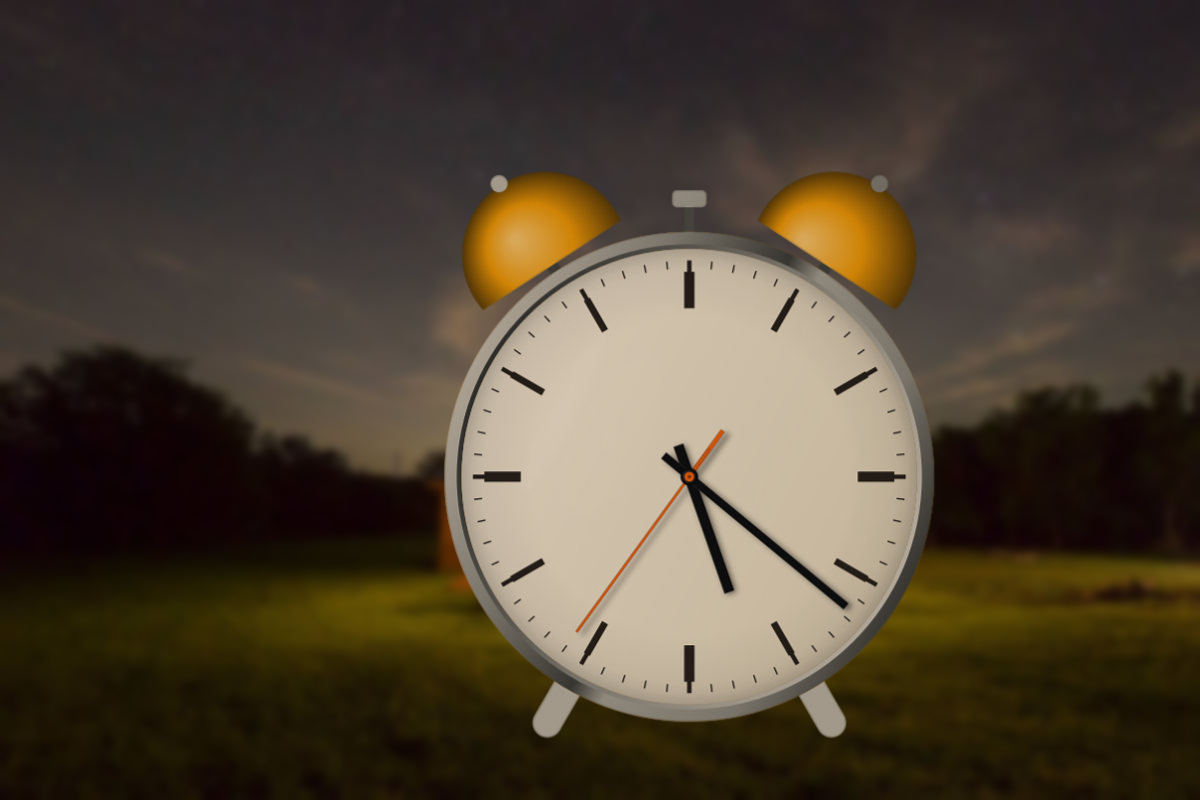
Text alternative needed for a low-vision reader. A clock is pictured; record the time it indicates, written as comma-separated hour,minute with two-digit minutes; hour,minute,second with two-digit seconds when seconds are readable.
5,21,36
